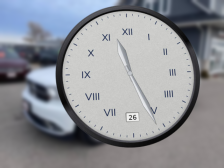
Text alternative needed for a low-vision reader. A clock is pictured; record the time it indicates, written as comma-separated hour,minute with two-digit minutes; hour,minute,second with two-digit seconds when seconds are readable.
11,26
